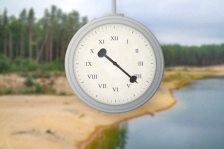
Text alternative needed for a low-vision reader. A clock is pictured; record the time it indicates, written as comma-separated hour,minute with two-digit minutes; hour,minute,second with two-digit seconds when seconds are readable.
10,22
